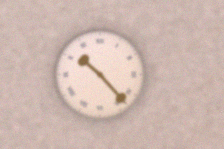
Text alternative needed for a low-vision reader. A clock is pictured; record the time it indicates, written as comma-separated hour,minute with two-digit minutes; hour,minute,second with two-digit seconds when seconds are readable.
10,23
